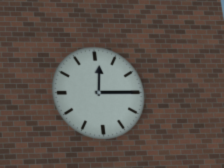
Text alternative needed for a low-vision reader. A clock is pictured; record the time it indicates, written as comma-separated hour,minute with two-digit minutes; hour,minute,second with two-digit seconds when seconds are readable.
12,15
